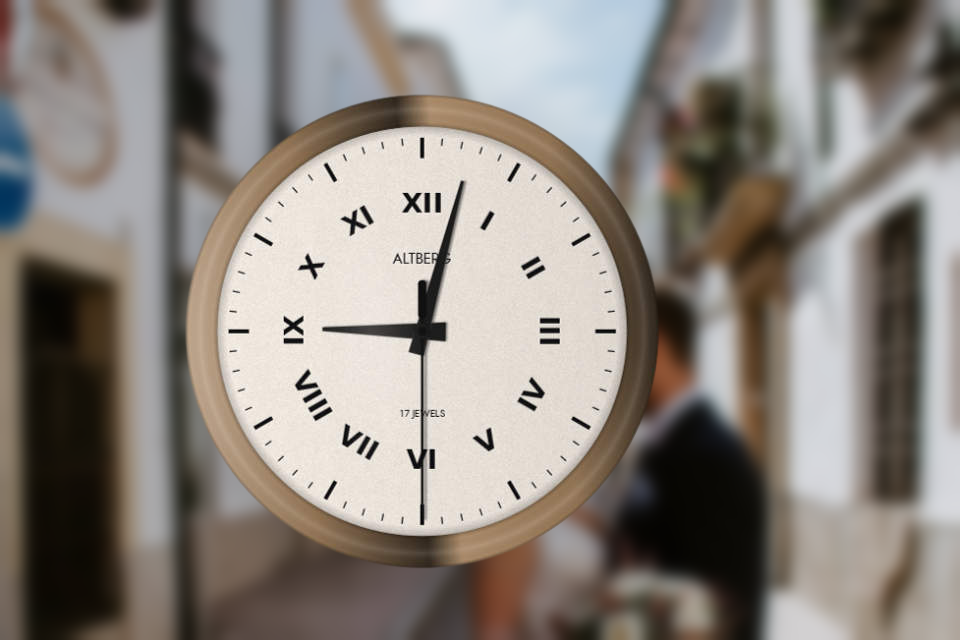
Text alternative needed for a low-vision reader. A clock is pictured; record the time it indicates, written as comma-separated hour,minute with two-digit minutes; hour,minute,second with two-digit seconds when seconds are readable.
9,02,30
